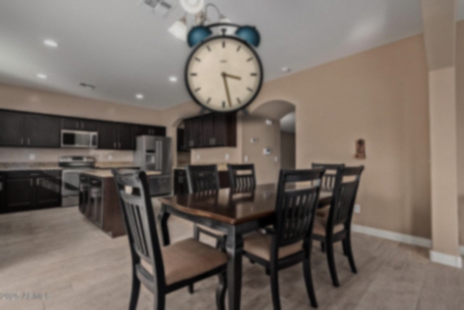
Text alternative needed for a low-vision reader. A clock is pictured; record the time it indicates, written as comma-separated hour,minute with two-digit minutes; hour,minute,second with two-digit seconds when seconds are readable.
3,28
